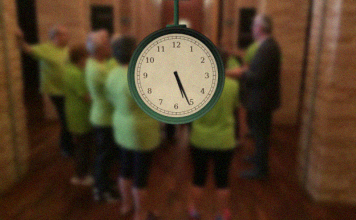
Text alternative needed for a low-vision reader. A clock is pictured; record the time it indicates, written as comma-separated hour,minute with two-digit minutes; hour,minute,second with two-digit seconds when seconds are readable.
5,26
